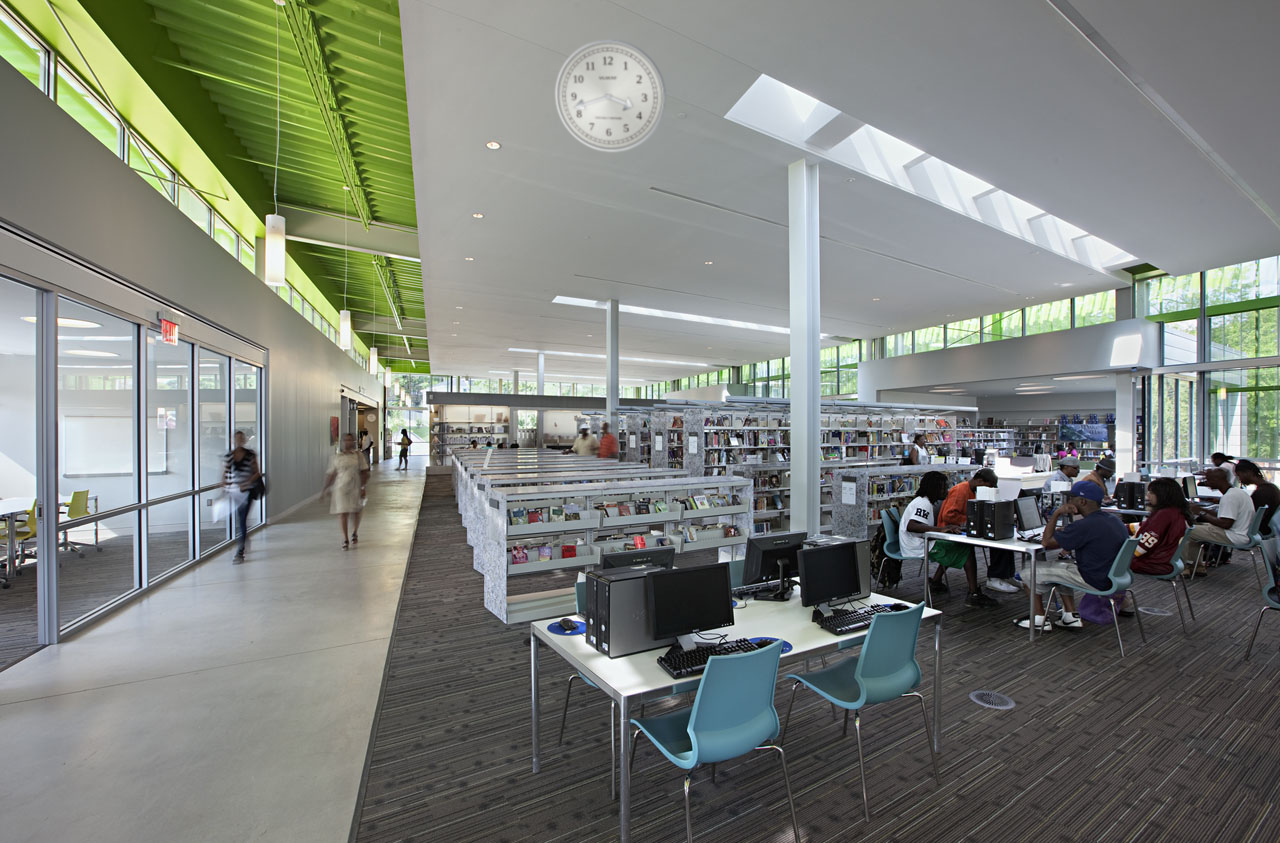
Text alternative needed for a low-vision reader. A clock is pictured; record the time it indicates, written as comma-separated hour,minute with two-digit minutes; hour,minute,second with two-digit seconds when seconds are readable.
3,42
